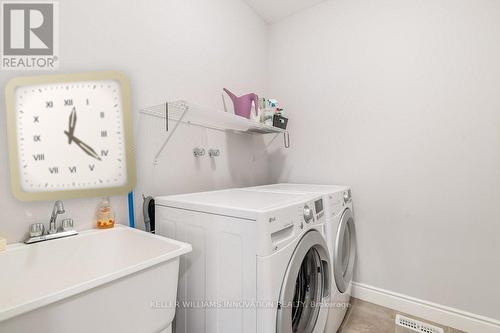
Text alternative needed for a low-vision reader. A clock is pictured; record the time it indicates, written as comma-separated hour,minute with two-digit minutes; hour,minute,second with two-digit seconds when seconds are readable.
12,22
